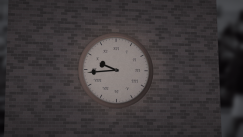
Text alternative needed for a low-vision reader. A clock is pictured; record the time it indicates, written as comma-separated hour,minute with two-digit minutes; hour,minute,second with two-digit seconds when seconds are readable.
9,44
